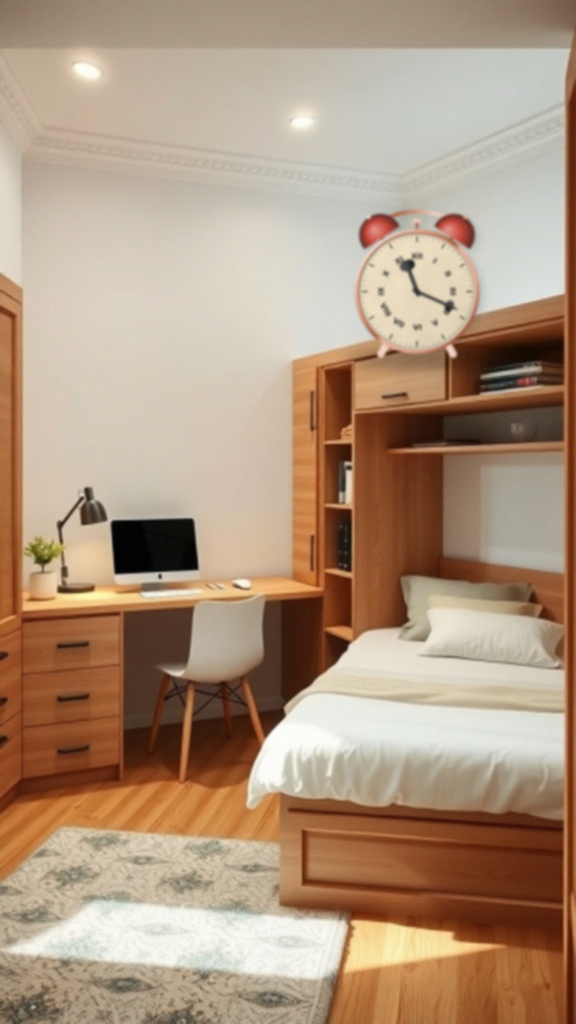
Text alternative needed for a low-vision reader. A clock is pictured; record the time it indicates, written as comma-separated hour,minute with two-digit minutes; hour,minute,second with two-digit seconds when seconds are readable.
11,19
